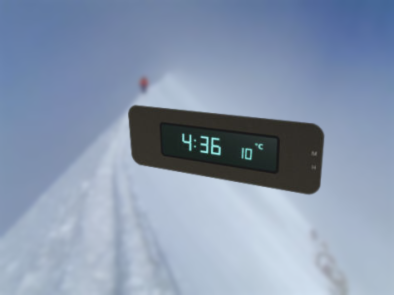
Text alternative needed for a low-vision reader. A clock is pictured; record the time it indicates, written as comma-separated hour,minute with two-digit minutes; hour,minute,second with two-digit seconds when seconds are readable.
4,36
